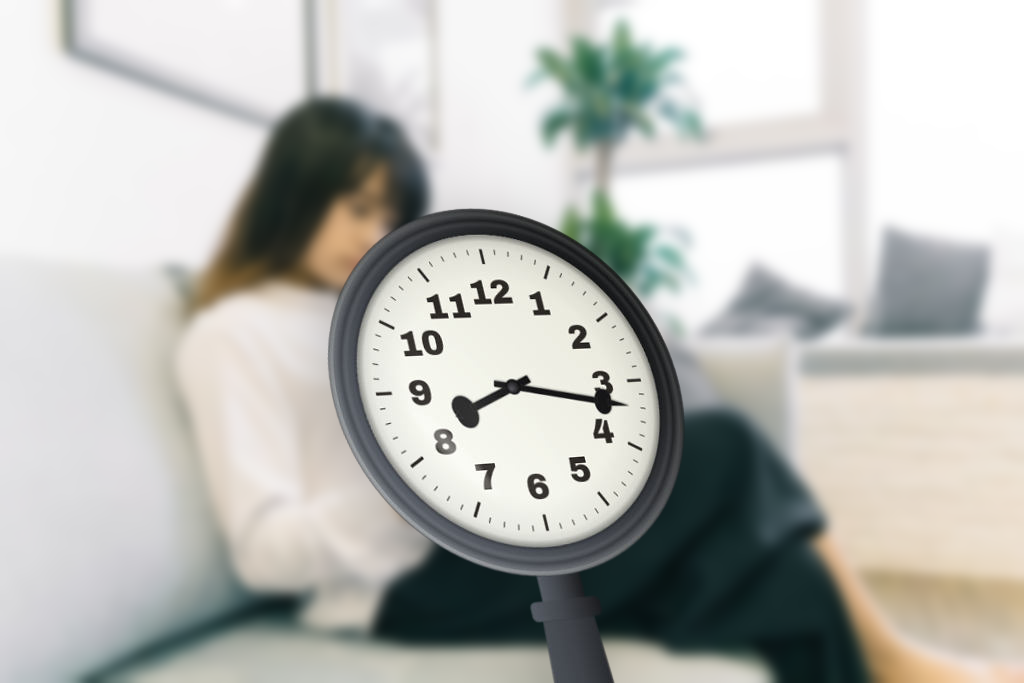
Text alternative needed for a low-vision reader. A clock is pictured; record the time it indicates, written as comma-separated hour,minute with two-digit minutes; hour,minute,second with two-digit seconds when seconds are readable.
8,17
